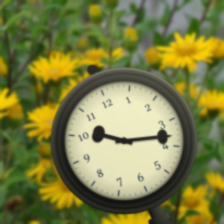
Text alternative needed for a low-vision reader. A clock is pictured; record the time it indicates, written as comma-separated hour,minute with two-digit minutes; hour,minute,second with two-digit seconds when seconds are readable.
10,18
